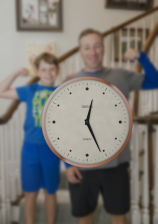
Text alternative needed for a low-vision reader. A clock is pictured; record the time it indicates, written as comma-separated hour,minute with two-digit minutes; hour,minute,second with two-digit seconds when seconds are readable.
12,26
